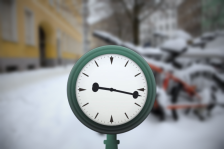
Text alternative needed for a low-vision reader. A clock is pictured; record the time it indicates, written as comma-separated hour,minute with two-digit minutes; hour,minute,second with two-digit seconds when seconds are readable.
9,17
